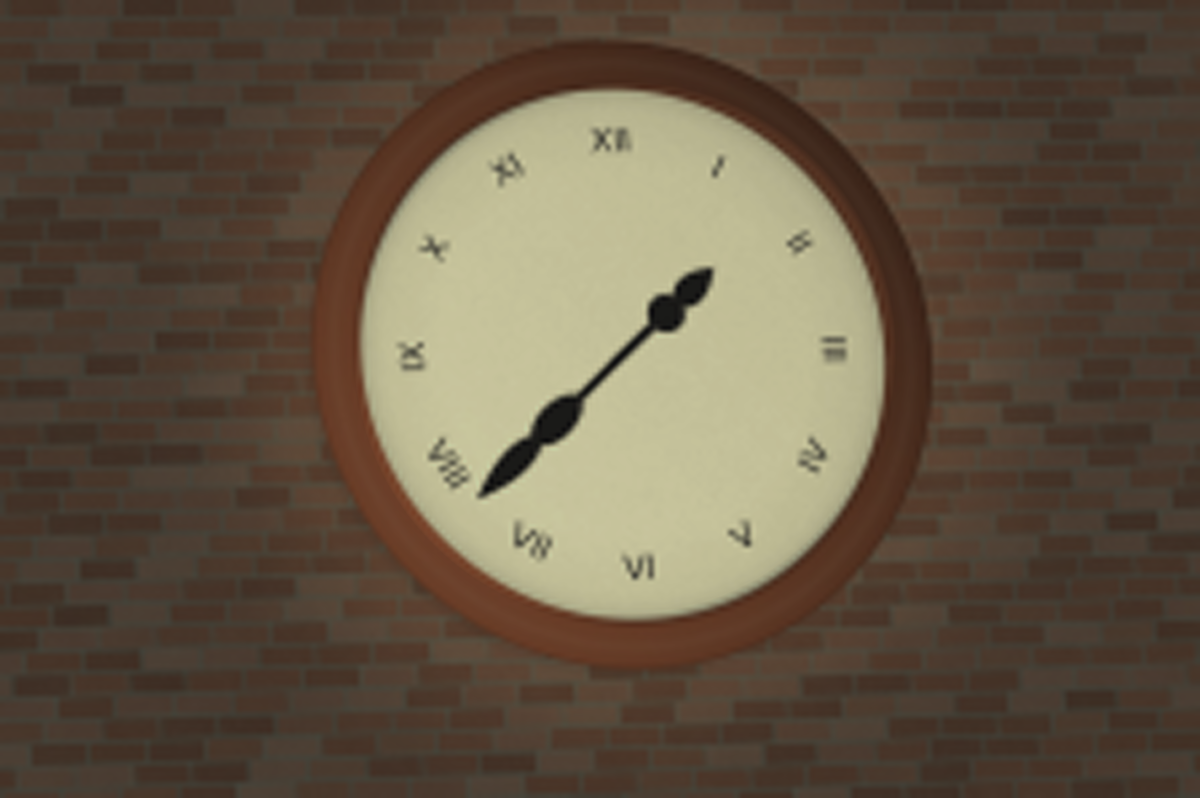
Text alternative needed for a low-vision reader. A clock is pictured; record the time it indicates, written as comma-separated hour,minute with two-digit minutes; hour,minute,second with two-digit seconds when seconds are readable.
1,38
